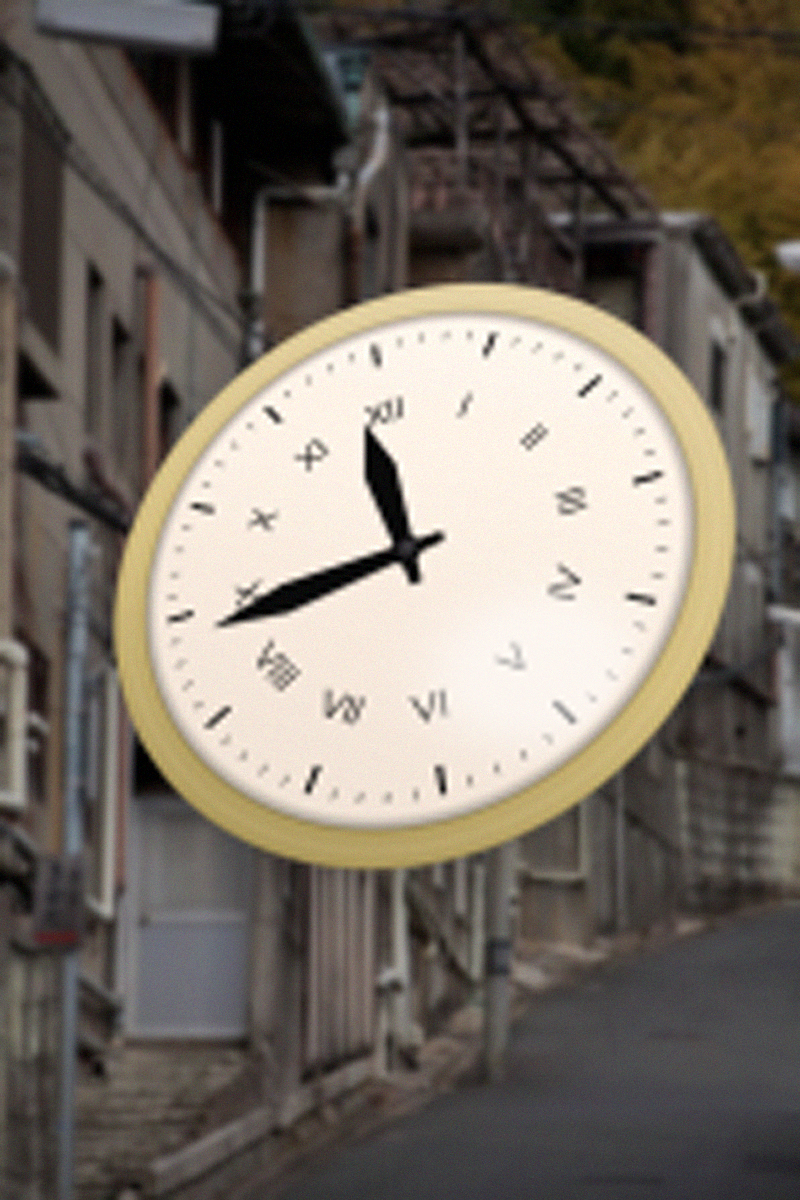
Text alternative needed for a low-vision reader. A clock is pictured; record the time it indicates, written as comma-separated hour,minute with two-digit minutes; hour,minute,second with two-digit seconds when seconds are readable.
11,44
